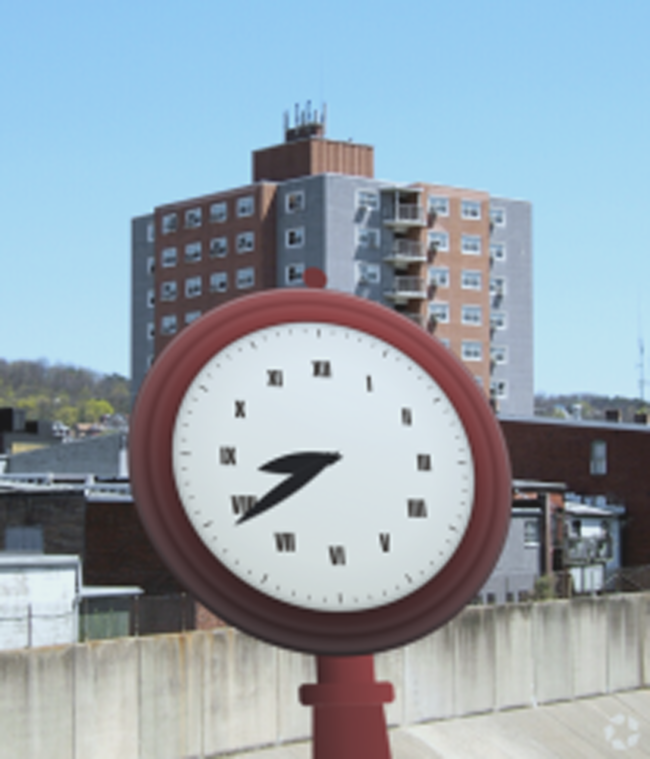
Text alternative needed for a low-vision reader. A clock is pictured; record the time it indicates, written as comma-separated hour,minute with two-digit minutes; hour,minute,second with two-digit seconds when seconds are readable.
8,39
